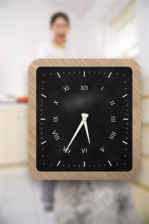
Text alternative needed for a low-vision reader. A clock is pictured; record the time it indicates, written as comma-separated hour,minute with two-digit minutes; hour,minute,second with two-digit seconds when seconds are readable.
5,35
